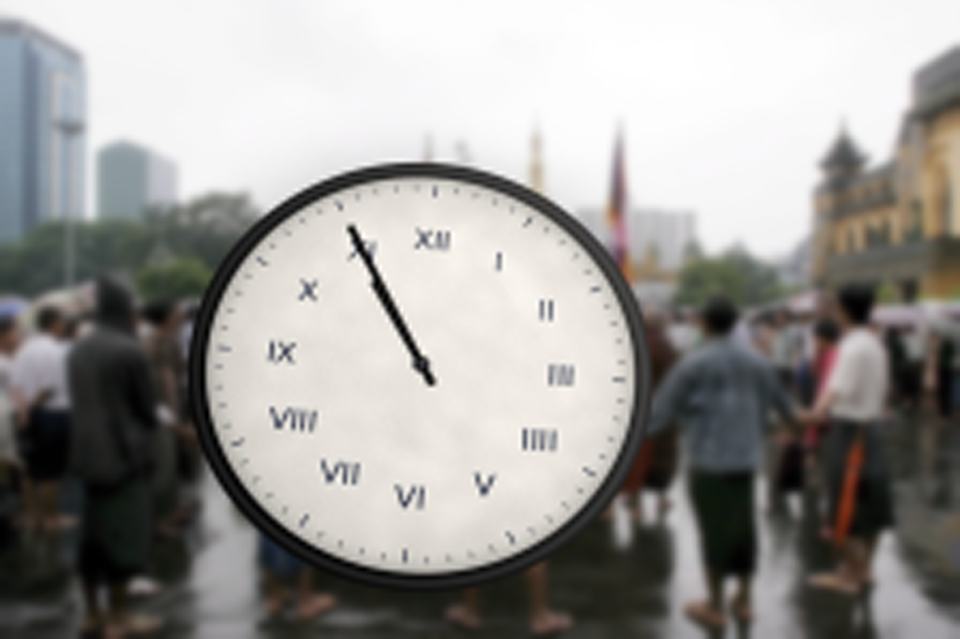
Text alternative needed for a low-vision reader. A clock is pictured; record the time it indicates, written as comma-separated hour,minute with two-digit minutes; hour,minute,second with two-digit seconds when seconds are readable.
10,55
